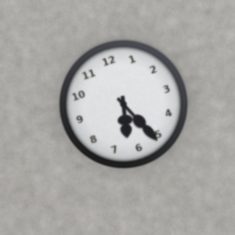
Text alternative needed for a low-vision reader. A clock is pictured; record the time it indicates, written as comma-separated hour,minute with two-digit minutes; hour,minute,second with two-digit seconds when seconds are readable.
6,26
